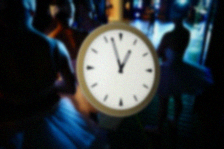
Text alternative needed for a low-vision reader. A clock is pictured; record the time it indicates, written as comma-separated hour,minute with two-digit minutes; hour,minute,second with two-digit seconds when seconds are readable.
12,57
